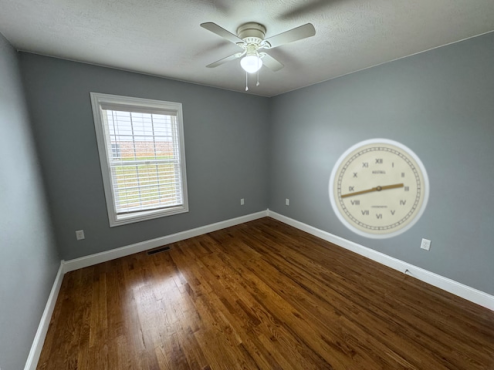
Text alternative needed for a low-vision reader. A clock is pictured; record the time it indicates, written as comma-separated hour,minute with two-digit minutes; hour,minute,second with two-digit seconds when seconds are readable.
2,43
